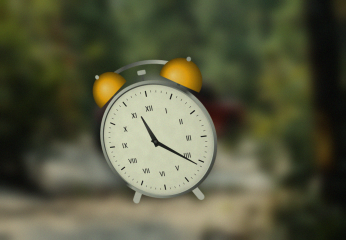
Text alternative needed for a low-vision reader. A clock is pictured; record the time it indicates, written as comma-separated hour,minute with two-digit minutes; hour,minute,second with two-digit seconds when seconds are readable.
11,21
